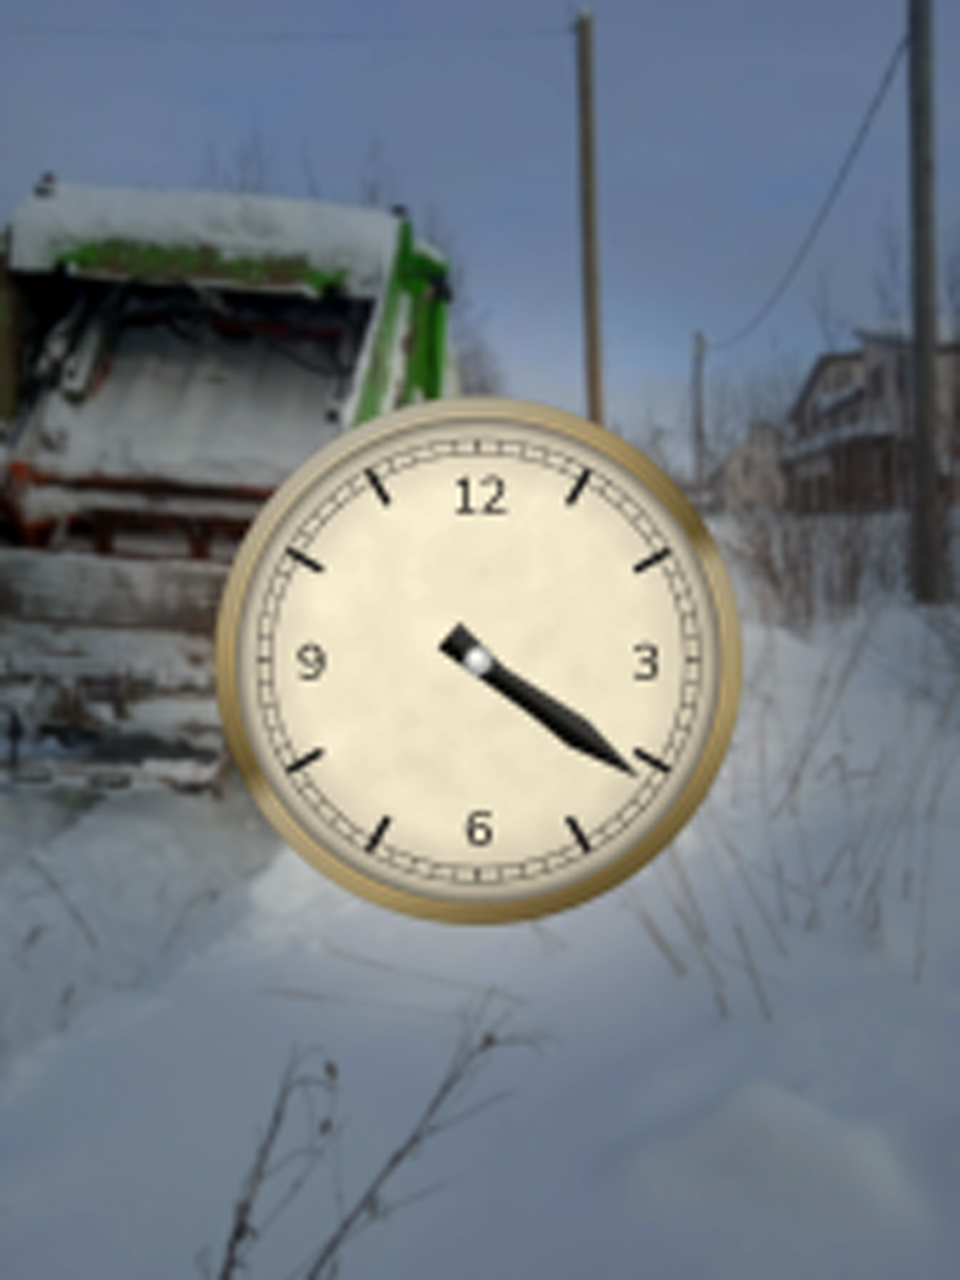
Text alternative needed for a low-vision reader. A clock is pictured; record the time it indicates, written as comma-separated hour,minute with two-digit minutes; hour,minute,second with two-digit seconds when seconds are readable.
4,21
